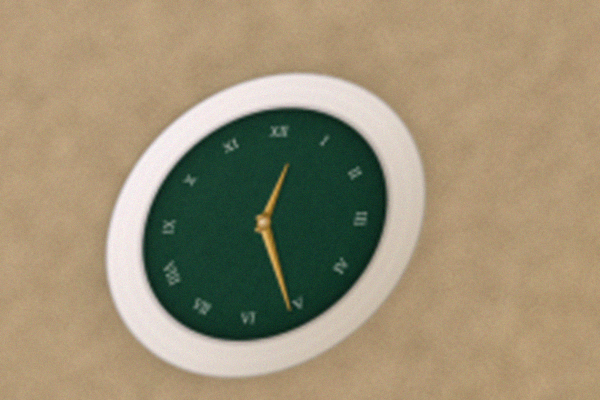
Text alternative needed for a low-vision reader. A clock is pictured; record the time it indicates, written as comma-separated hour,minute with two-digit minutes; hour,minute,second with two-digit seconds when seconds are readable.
12,26
